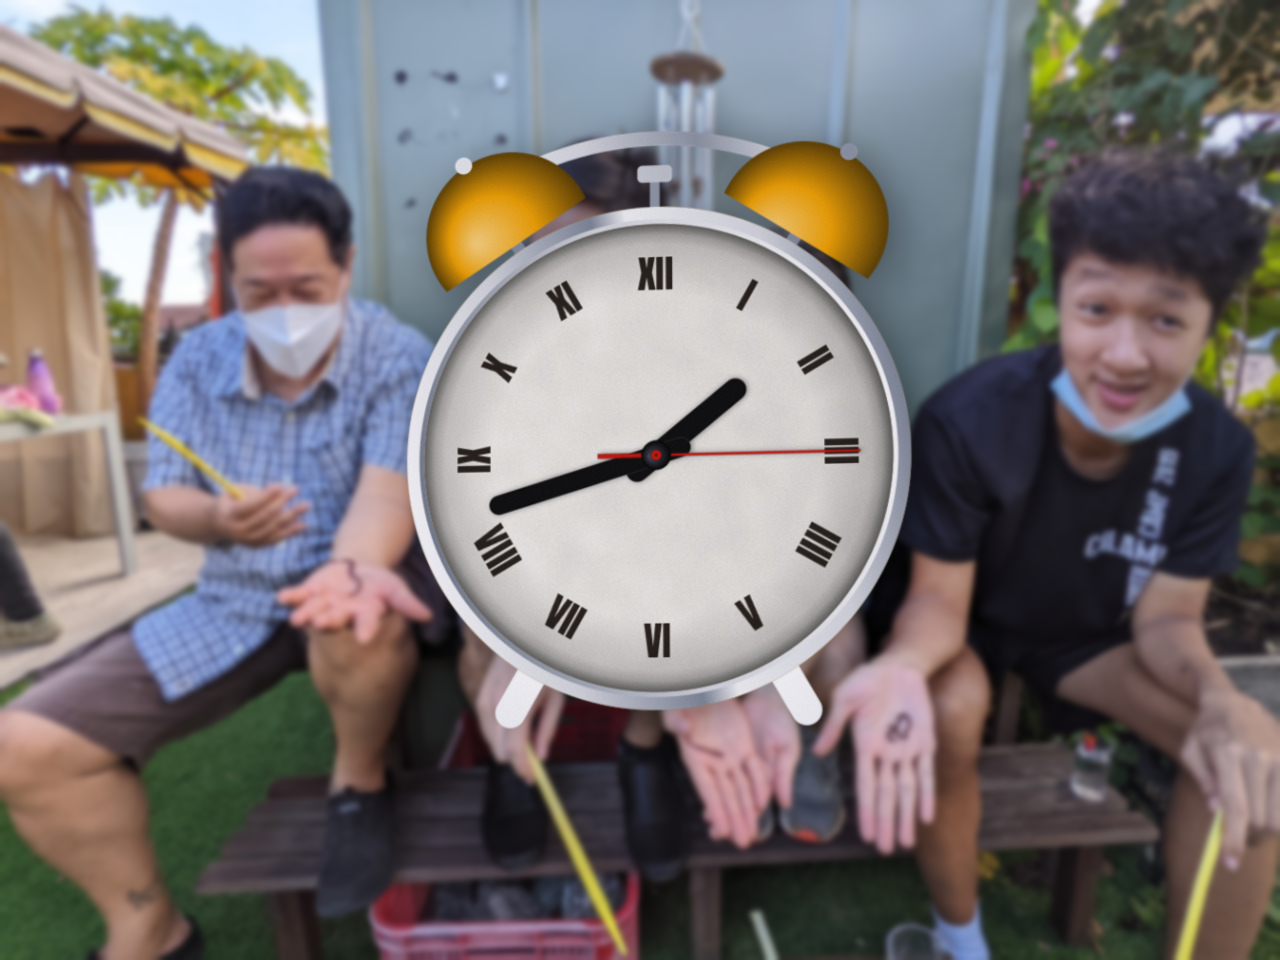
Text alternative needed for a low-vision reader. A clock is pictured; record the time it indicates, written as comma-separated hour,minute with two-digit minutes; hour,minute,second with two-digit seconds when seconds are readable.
1,42,15
